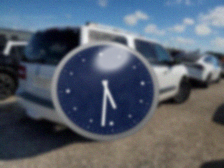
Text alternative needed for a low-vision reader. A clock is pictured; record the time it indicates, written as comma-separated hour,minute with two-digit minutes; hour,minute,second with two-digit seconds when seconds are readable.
5,32
